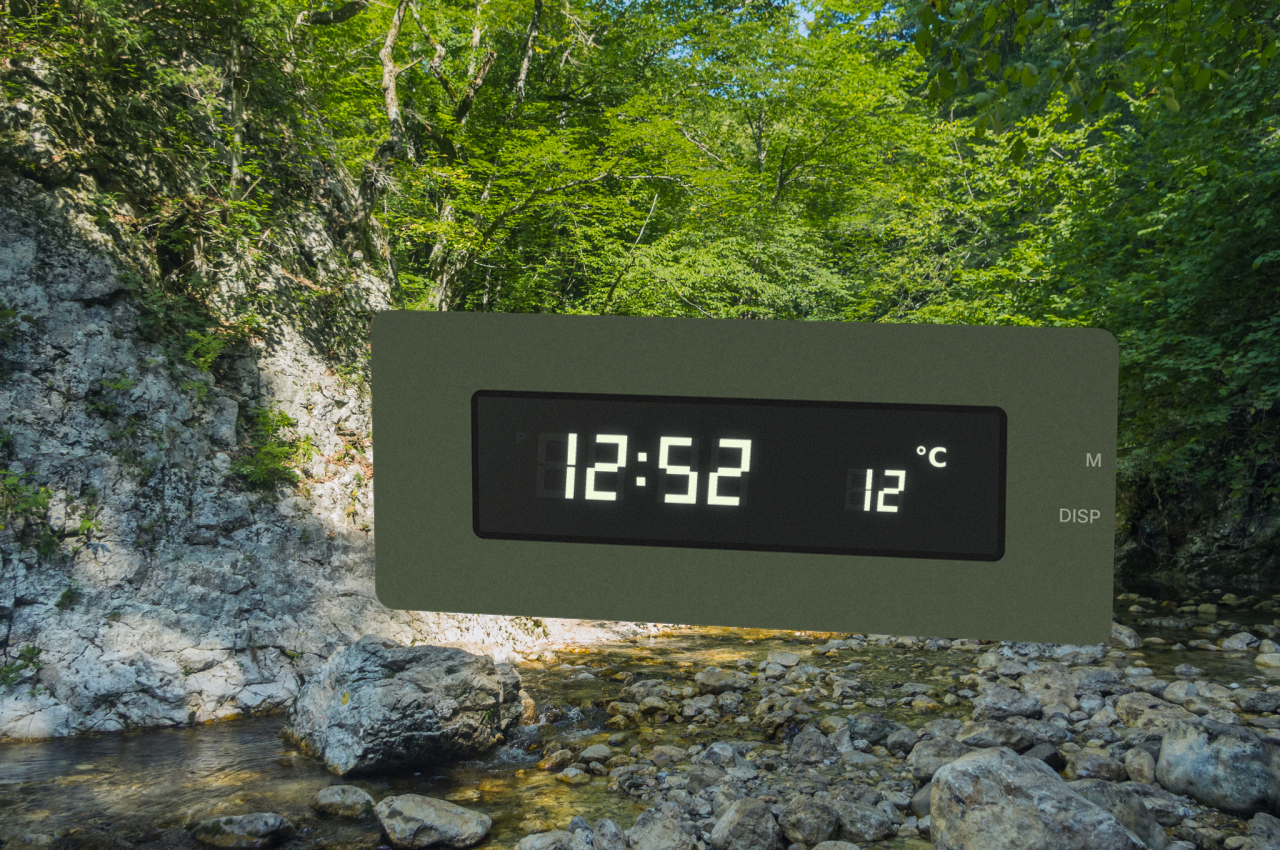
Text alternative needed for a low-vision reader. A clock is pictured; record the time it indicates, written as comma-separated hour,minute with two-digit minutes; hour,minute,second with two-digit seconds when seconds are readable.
12,52
